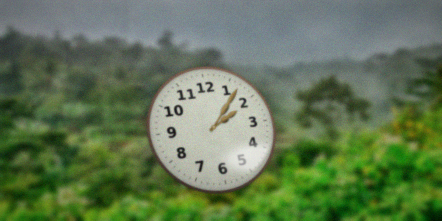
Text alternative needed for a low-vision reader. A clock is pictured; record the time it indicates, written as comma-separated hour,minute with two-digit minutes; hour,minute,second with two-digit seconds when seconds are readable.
2,07
